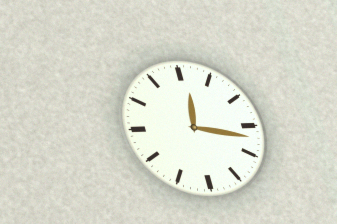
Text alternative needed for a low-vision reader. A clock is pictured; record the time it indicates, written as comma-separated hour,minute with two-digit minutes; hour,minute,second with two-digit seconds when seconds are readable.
12,17
